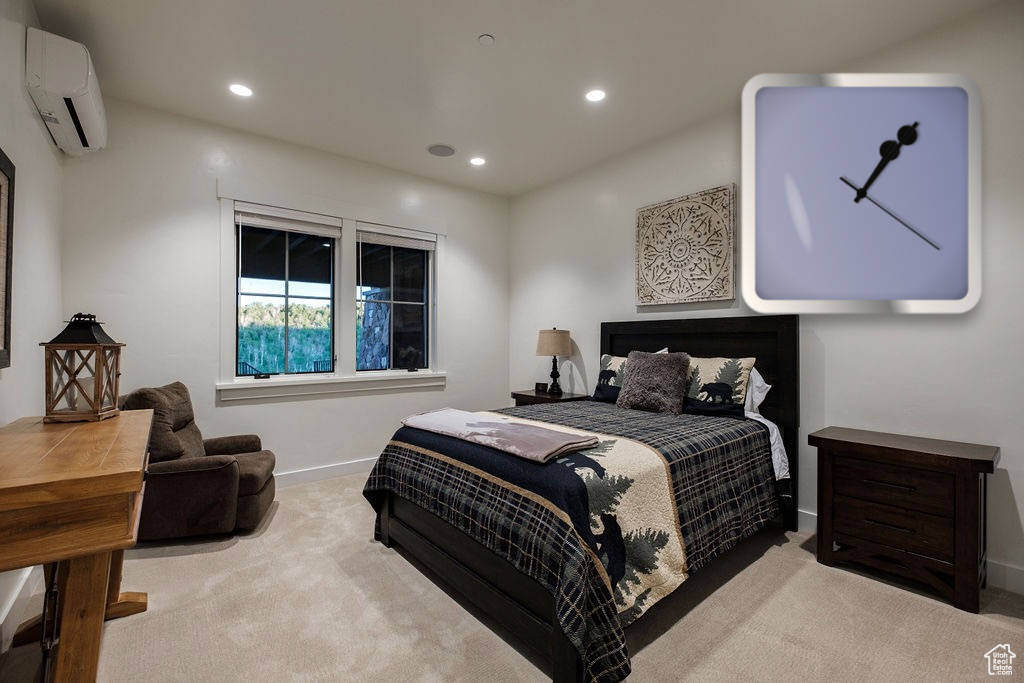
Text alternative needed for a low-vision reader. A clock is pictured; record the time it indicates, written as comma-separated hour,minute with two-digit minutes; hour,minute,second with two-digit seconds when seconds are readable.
1,06,21
